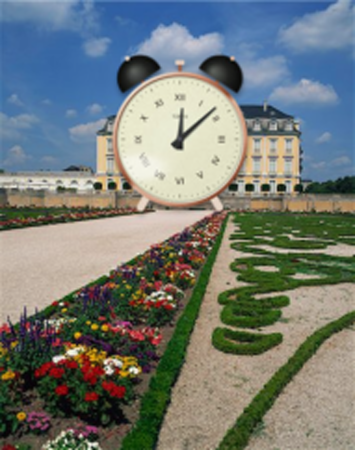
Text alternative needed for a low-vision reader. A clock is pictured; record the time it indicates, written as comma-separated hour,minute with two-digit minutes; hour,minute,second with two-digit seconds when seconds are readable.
12,08
